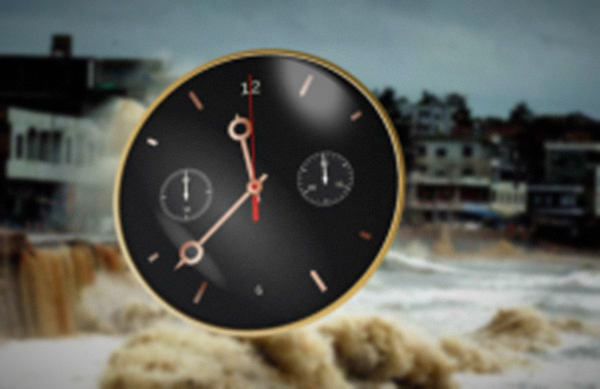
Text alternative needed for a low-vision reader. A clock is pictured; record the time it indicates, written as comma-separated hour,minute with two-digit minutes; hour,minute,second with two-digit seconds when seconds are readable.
11,38
